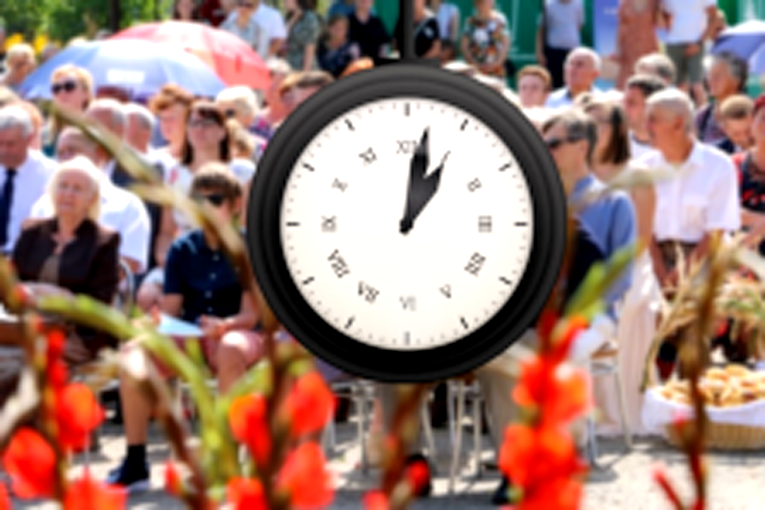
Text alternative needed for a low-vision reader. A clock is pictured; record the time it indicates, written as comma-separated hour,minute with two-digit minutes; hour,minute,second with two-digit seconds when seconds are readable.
1,02
